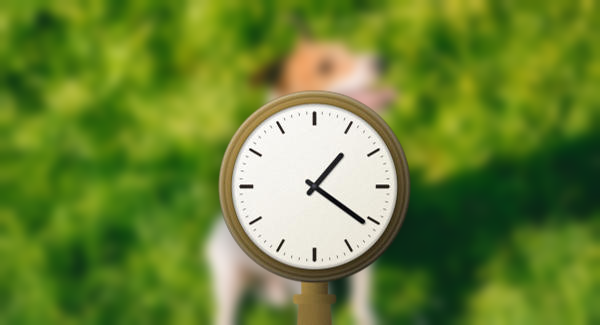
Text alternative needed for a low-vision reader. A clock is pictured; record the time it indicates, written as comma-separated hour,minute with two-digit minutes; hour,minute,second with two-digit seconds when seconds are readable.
1,21
